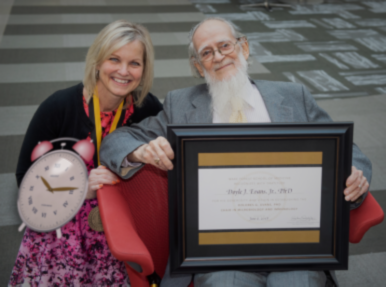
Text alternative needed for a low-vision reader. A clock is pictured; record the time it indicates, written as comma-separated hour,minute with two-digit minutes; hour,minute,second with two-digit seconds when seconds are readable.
10,14
